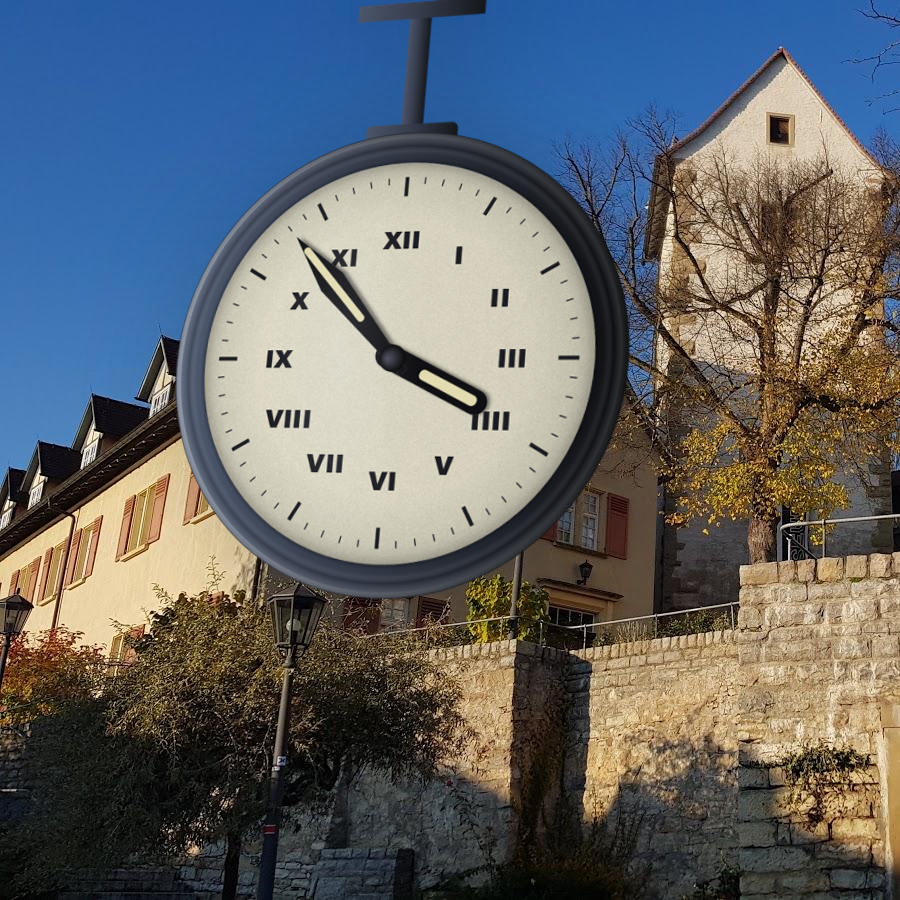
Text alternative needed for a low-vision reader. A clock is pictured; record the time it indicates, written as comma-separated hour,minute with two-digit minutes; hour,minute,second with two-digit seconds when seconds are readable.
3,53
